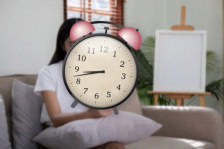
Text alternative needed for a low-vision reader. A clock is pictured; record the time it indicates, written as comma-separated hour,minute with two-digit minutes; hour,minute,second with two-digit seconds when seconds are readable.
8,42
